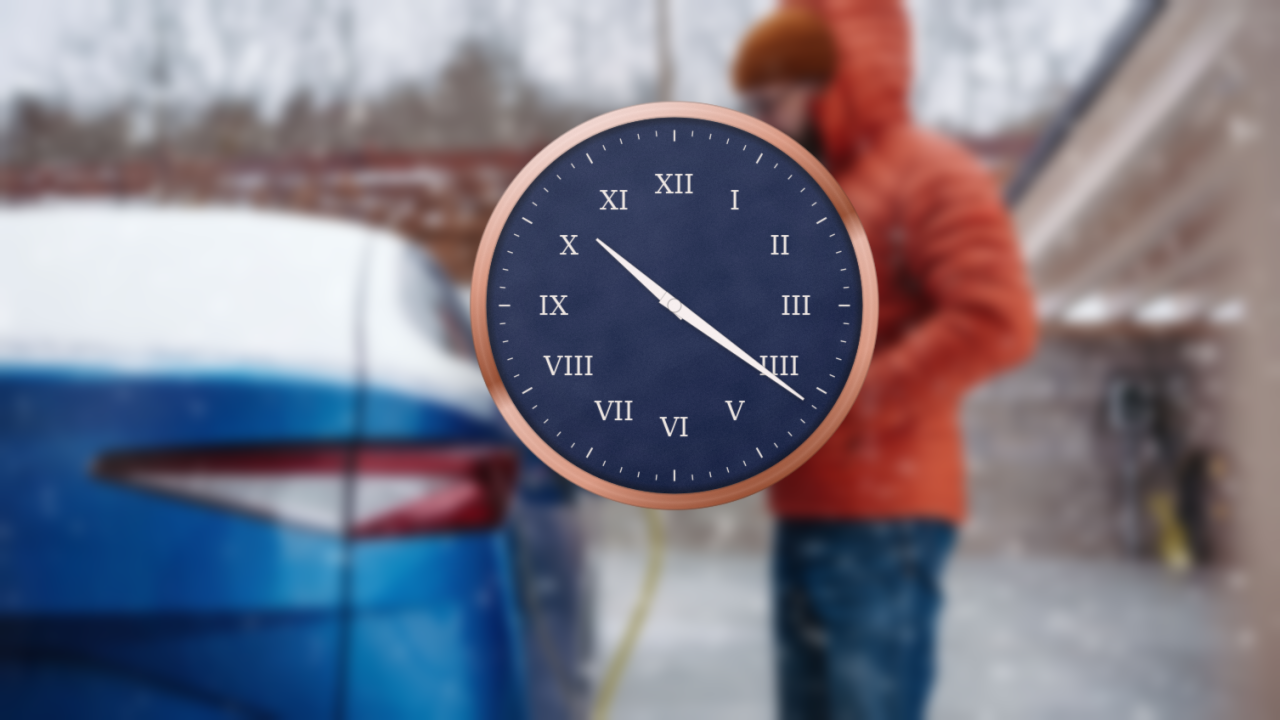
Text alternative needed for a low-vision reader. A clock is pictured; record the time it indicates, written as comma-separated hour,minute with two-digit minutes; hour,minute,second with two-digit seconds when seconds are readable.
10,21
